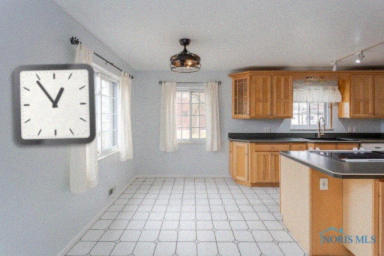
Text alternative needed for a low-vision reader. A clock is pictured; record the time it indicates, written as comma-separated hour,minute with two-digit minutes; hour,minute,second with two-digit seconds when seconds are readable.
12,54
